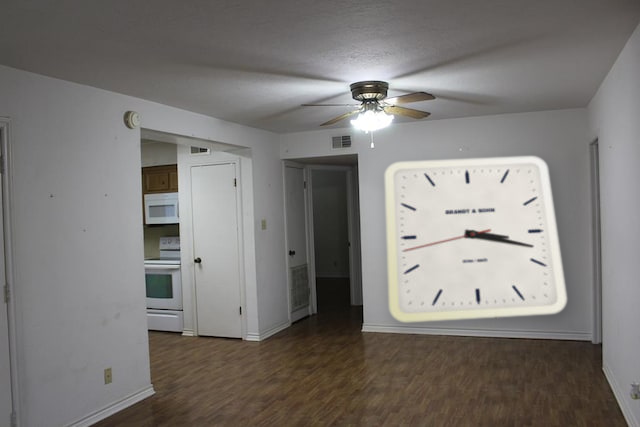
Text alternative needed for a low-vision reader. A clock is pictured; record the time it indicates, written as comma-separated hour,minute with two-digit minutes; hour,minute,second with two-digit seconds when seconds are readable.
3,17,43
